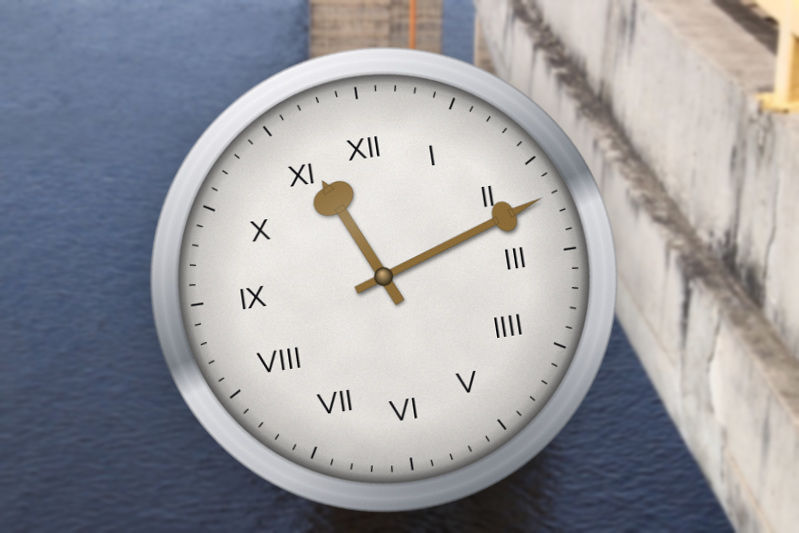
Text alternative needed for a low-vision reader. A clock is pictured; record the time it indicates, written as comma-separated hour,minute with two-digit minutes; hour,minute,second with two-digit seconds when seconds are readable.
11,12
